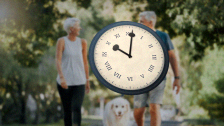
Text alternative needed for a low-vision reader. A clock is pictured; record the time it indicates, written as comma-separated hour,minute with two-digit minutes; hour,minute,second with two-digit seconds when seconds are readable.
10,01
